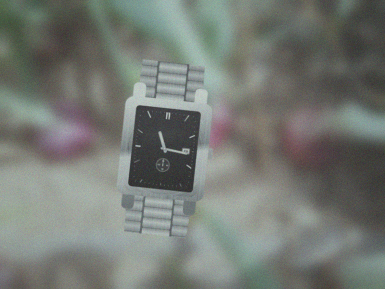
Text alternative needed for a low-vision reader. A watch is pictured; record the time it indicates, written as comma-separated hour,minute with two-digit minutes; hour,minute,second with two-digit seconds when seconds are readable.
11,16
